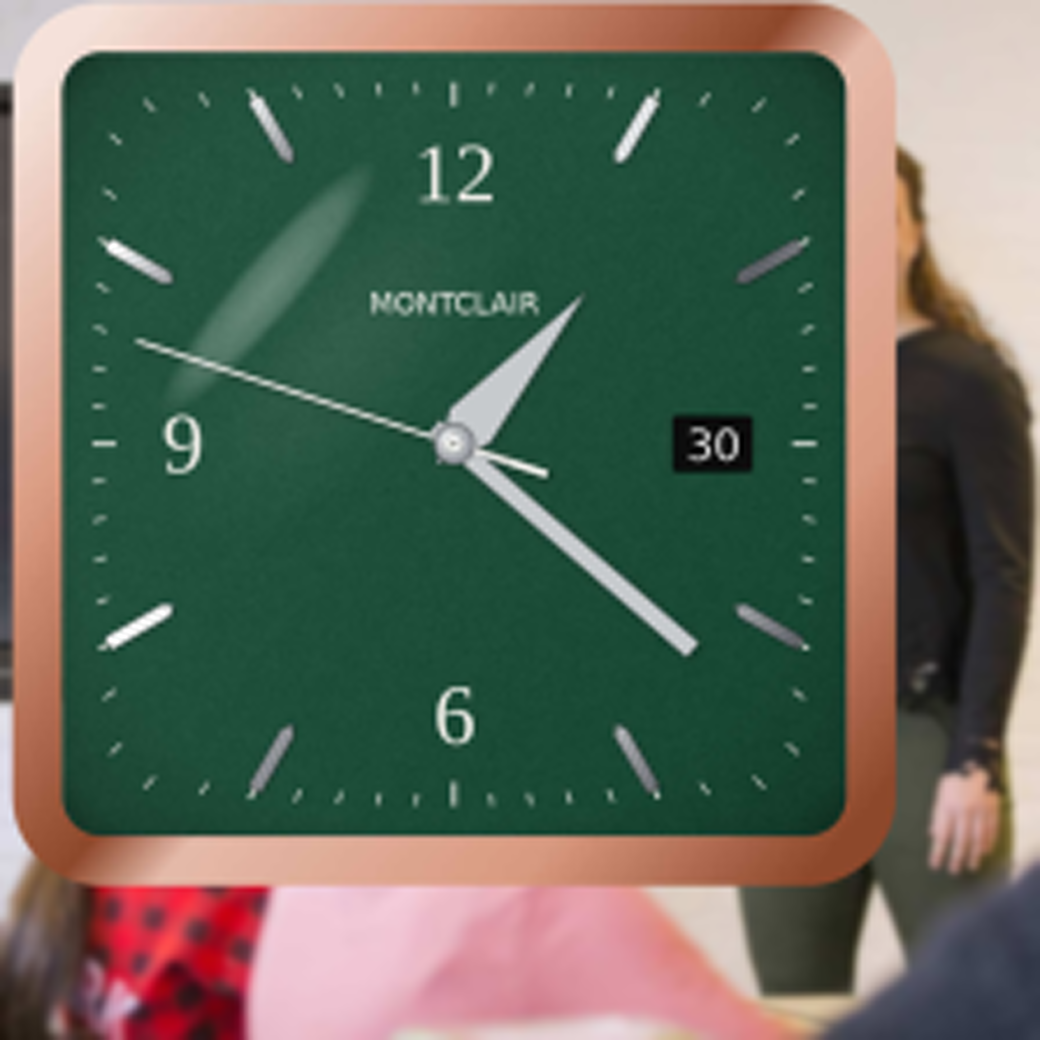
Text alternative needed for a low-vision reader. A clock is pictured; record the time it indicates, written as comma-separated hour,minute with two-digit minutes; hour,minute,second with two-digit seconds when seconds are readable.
1,21,48
